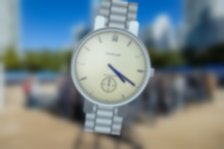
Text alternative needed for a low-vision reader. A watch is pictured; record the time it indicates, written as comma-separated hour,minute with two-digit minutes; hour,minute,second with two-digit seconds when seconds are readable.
4,20
